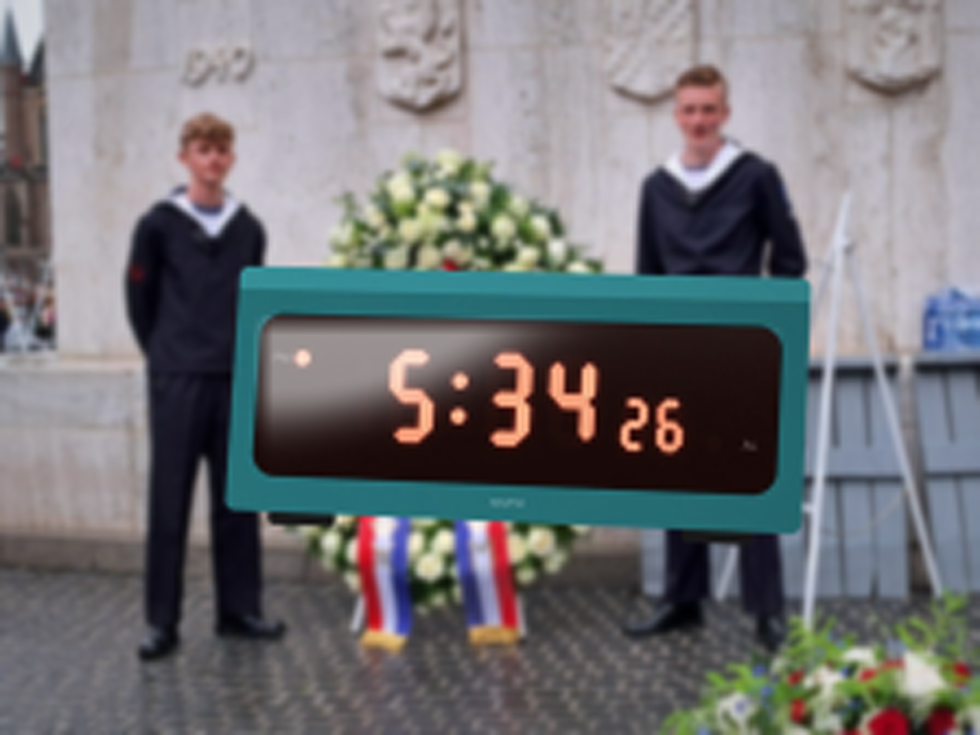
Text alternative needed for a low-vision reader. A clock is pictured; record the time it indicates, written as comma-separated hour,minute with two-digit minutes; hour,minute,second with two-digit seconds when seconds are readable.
5,34,26
